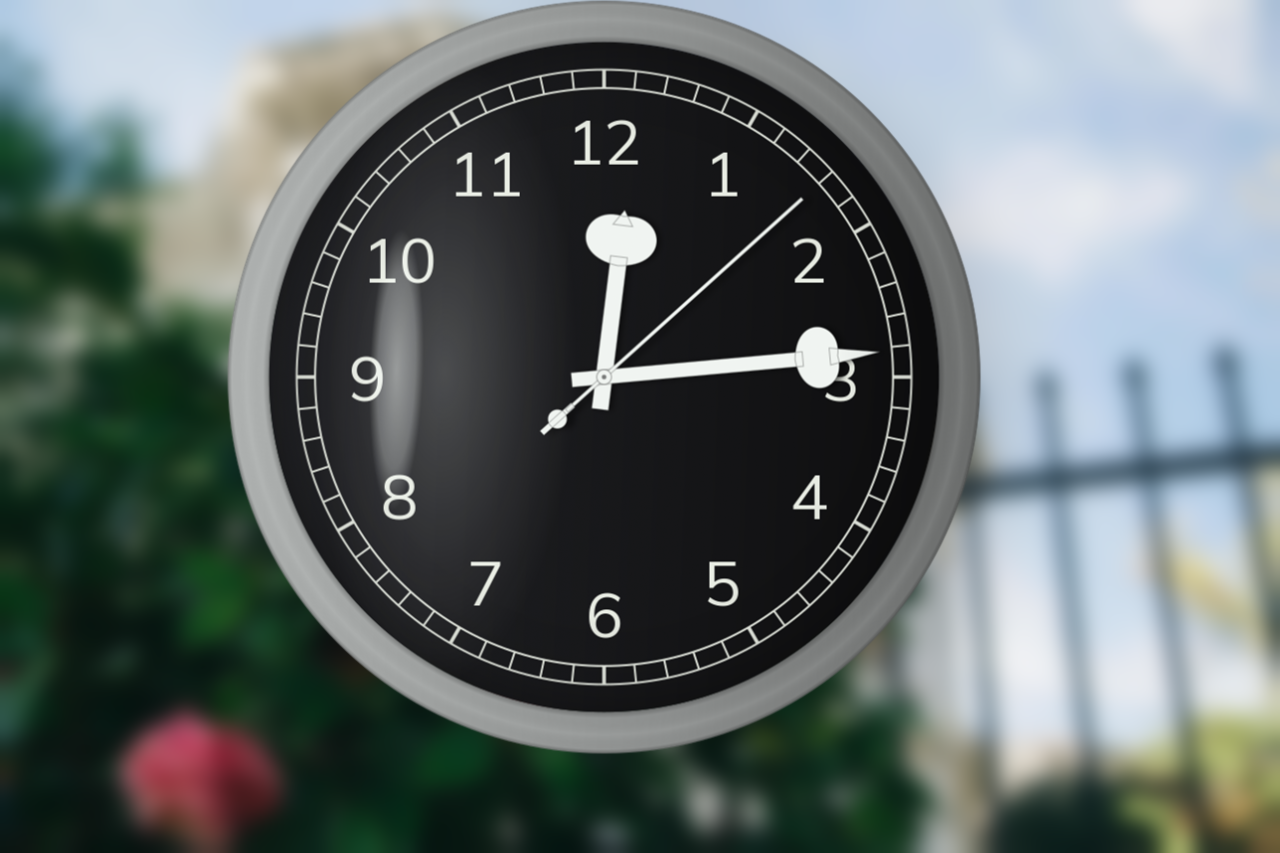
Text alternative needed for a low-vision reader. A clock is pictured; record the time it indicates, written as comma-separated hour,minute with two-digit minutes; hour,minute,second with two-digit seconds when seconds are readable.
12,14,08
